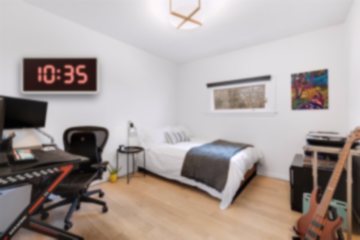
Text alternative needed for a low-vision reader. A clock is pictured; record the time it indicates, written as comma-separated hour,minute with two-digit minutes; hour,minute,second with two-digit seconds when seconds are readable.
10,35
